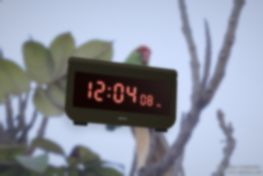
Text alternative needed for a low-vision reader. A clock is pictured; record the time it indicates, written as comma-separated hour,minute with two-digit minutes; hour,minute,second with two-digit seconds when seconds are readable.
12,04
